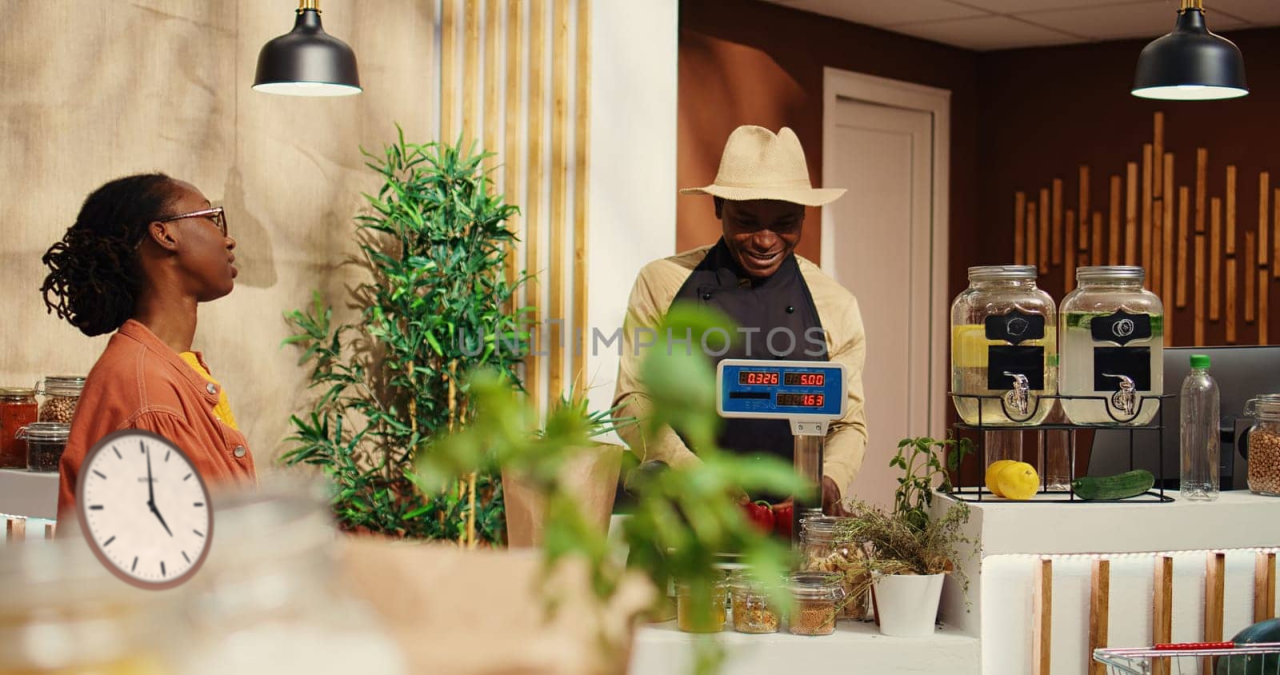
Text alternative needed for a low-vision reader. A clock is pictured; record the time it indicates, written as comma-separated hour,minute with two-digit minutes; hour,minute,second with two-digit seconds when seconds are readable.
5,01
